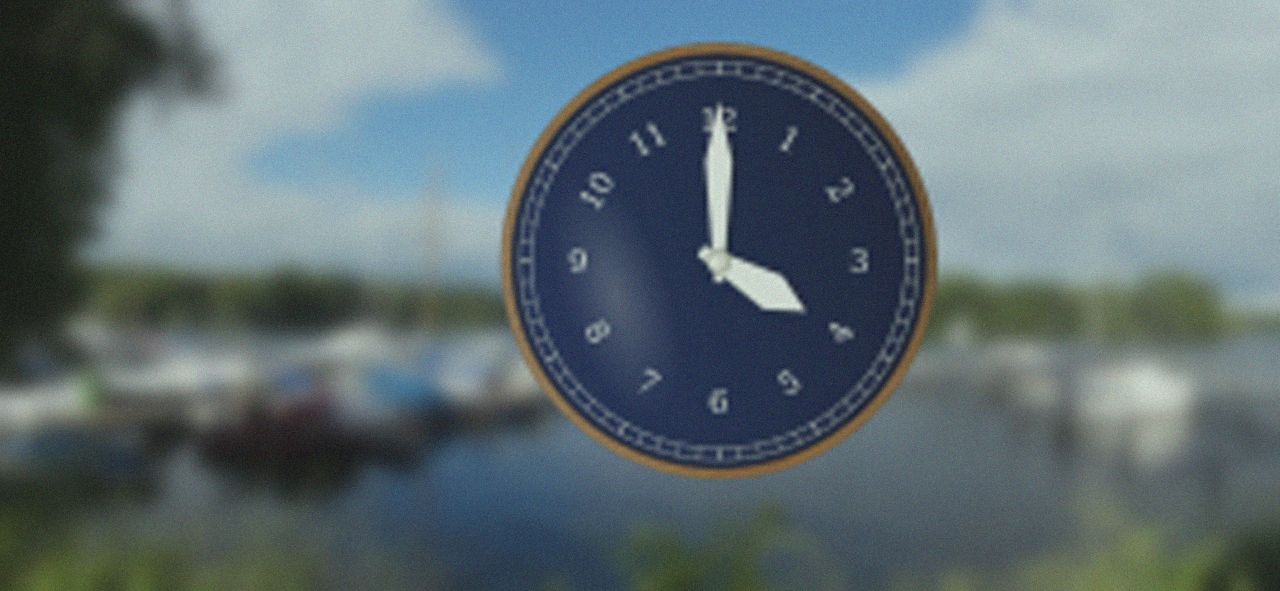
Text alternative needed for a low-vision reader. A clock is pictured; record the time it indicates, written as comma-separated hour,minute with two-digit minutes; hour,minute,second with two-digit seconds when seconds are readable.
4,00
